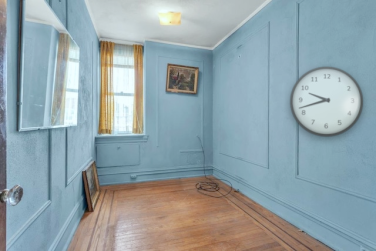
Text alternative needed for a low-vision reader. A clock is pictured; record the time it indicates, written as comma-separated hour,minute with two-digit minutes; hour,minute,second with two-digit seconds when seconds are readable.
9,42
